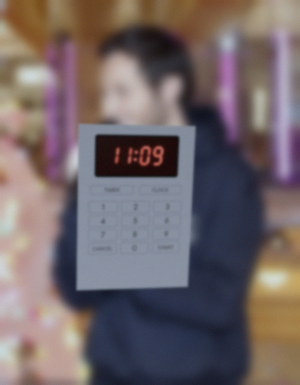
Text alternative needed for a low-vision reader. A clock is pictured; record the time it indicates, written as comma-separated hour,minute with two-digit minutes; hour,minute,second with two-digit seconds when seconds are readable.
11,09
